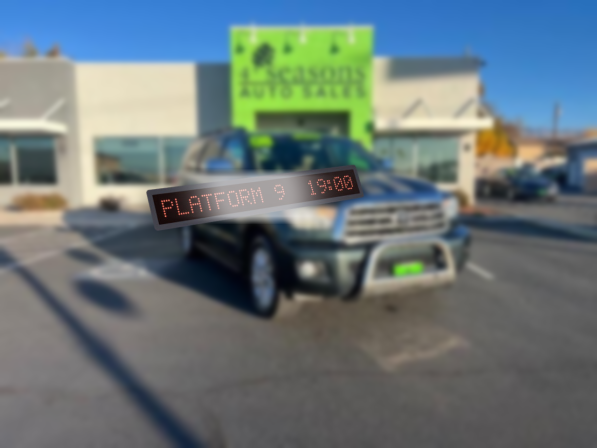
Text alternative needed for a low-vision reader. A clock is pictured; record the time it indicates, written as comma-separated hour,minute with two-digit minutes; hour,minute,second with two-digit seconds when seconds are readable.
19,00
